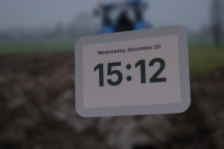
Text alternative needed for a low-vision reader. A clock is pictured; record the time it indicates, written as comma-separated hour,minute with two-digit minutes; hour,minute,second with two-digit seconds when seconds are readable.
15,12
